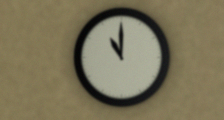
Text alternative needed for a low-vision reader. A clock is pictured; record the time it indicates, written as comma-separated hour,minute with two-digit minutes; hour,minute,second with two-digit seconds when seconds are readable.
11,00
